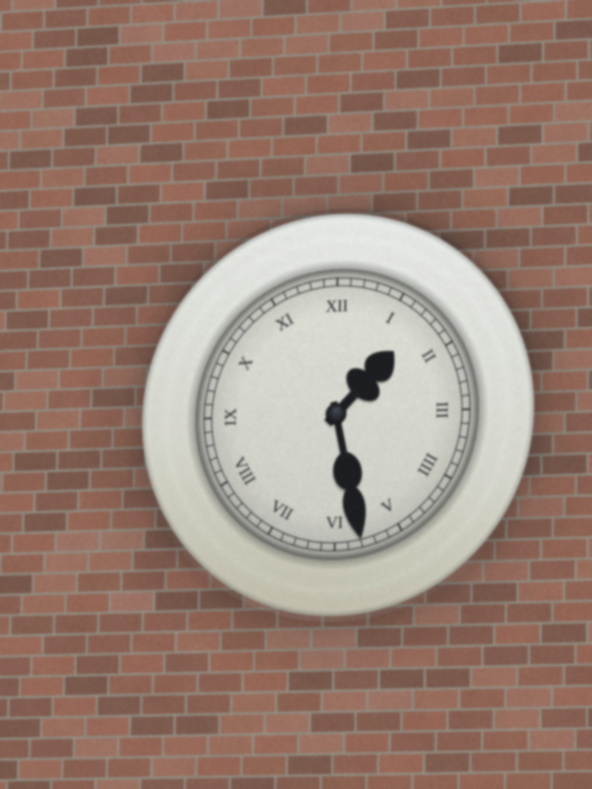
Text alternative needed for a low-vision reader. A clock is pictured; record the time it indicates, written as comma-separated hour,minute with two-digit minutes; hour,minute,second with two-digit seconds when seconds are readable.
1,28
